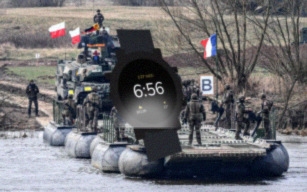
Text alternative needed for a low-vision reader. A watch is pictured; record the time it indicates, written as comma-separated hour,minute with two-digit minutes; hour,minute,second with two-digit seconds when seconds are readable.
6,56
